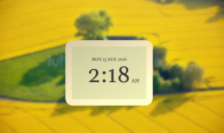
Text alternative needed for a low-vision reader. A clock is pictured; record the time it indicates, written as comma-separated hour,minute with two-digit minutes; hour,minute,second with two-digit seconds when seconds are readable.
2,18
